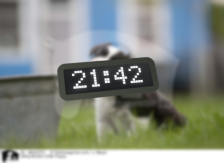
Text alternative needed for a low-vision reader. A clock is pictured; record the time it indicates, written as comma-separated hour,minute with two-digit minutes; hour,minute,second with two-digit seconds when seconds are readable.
21,42
